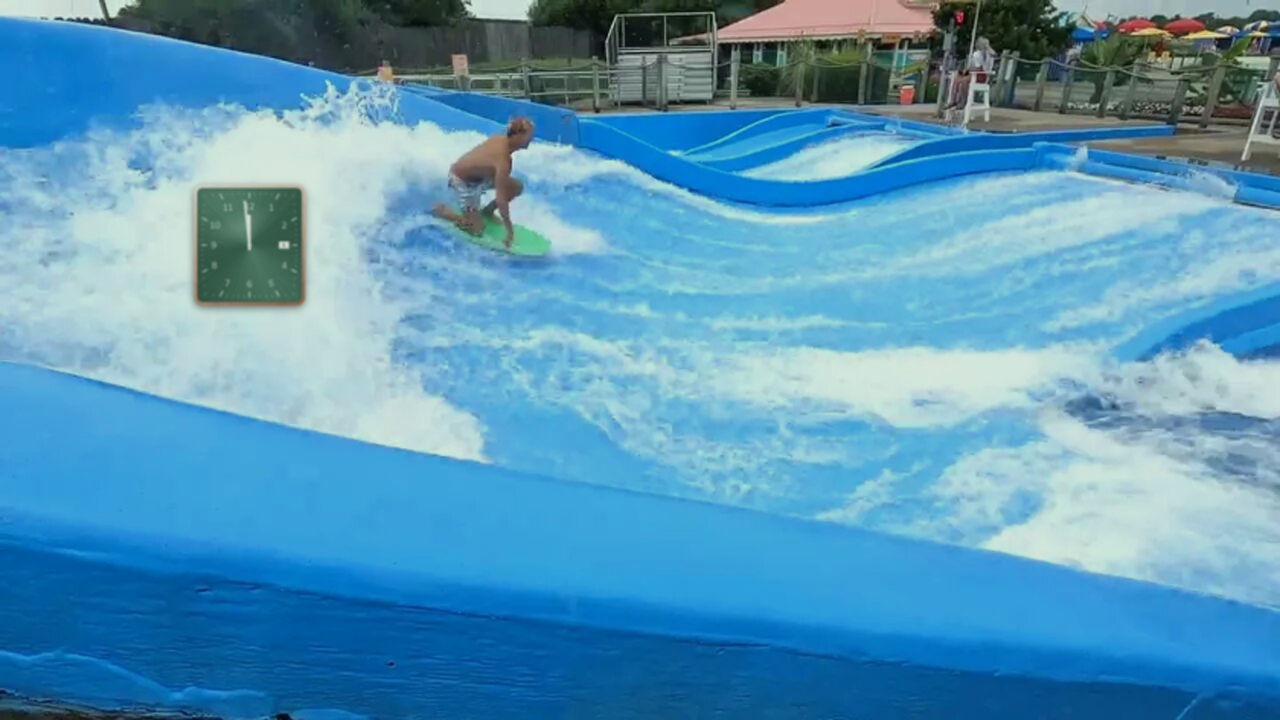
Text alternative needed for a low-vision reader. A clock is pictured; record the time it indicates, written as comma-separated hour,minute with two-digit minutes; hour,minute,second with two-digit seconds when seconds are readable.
11,59
